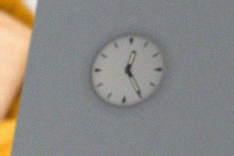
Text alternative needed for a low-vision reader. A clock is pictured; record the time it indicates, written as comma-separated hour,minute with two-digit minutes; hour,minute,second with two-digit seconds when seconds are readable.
12,25
